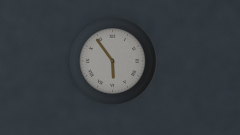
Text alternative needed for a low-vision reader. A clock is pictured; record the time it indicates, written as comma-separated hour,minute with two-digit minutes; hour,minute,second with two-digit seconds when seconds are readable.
5,54
